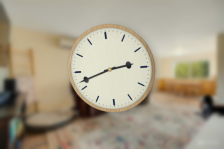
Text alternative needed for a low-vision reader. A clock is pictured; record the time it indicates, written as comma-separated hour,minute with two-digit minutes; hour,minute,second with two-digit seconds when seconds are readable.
2,42
